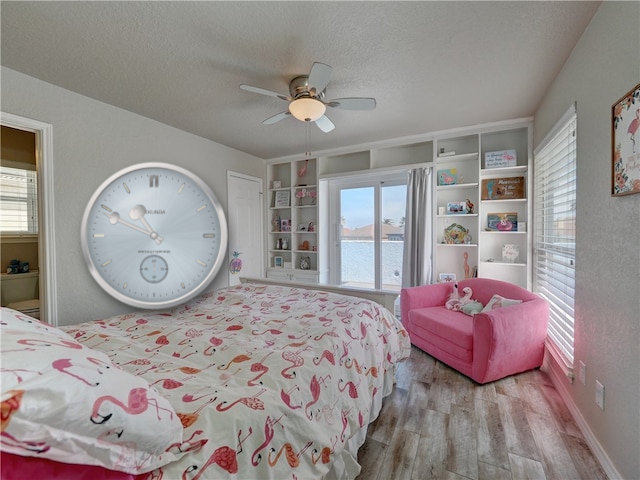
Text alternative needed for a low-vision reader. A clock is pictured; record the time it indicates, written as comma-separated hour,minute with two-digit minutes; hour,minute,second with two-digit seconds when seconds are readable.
10,49
